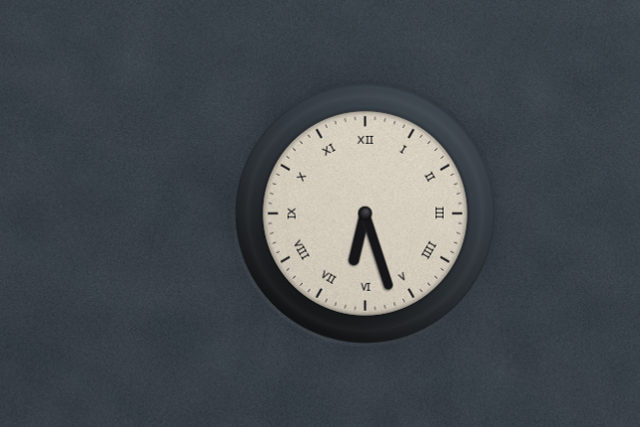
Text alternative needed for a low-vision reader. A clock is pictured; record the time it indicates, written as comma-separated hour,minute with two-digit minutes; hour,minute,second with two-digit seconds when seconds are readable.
6,27
